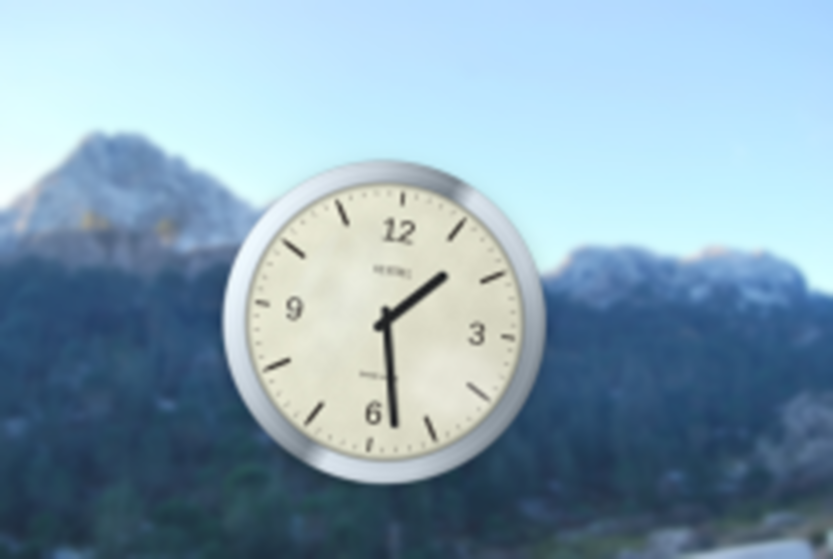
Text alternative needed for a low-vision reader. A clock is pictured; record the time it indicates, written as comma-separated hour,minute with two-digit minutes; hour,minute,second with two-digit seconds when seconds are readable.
1,28
